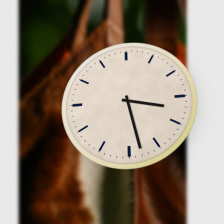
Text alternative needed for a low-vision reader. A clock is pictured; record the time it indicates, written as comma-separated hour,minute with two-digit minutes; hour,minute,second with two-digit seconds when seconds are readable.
3,28
